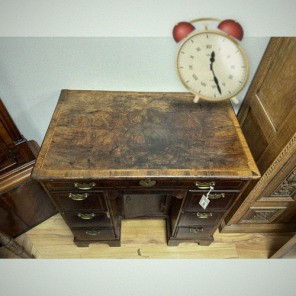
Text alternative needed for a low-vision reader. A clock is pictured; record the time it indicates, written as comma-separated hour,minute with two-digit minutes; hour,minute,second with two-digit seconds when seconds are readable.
12,28
